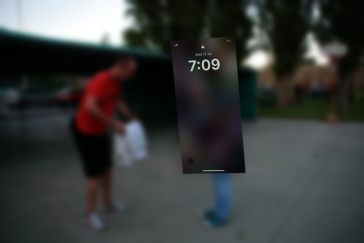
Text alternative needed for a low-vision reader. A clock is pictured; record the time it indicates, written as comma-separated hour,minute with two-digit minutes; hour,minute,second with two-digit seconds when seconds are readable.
7,09
